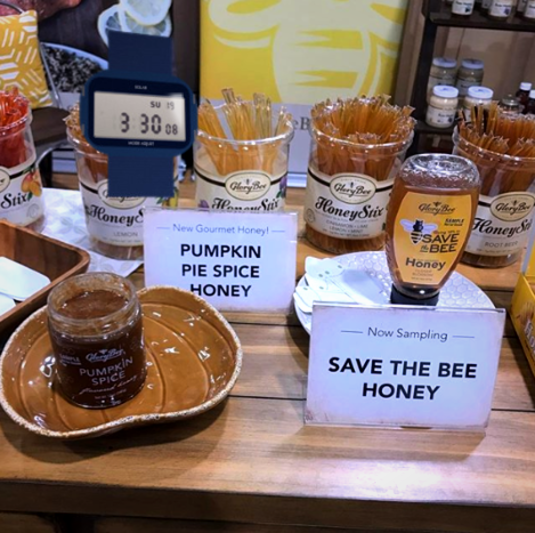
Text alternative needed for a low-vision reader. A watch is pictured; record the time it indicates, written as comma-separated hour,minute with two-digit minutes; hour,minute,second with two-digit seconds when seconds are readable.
3,30,08
